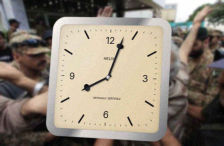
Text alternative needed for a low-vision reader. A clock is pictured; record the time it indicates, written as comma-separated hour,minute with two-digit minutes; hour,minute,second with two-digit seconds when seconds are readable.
8,03
